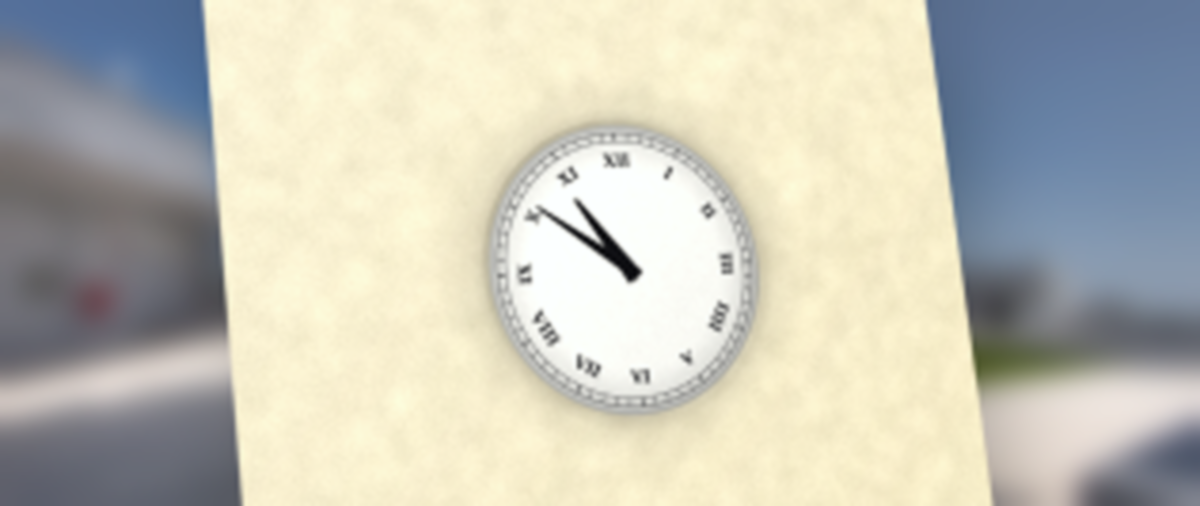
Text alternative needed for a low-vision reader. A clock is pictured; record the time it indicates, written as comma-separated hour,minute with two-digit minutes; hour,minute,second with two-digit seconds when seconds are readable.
10,51
